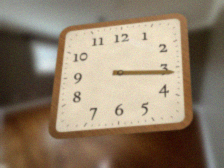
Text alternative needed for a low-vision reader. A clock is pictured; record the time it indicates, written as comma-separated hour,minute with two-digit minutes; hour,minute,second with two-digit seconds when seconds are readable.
3,16
